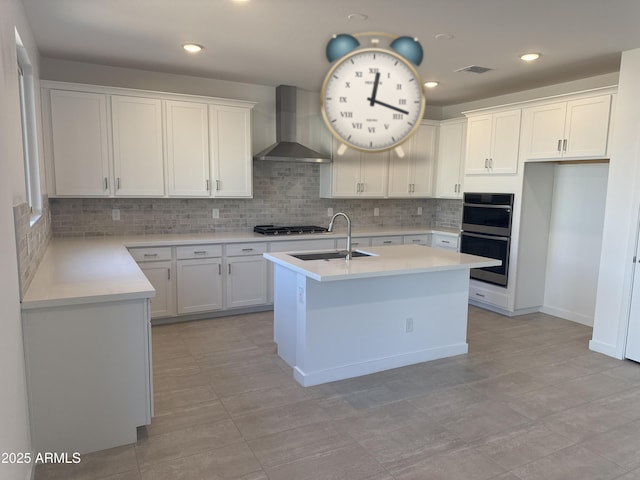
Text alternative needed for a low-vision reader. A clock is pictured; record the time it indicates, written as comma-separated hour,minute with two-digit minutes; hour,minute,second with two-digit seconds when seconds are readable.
12,18
